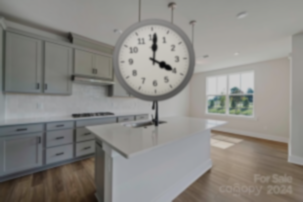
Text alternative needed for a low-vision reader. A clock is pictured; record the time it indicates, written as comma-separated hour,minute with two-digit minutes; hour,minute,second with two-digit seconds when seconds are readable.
4,01
